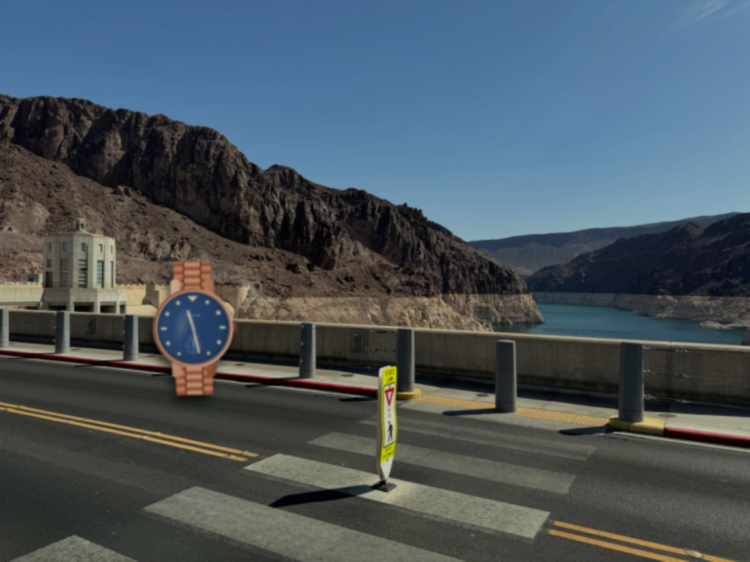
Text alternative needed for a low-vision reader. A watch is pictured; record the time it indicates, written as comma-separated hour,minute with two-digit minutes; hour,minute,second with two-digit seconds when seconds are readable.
11,28
